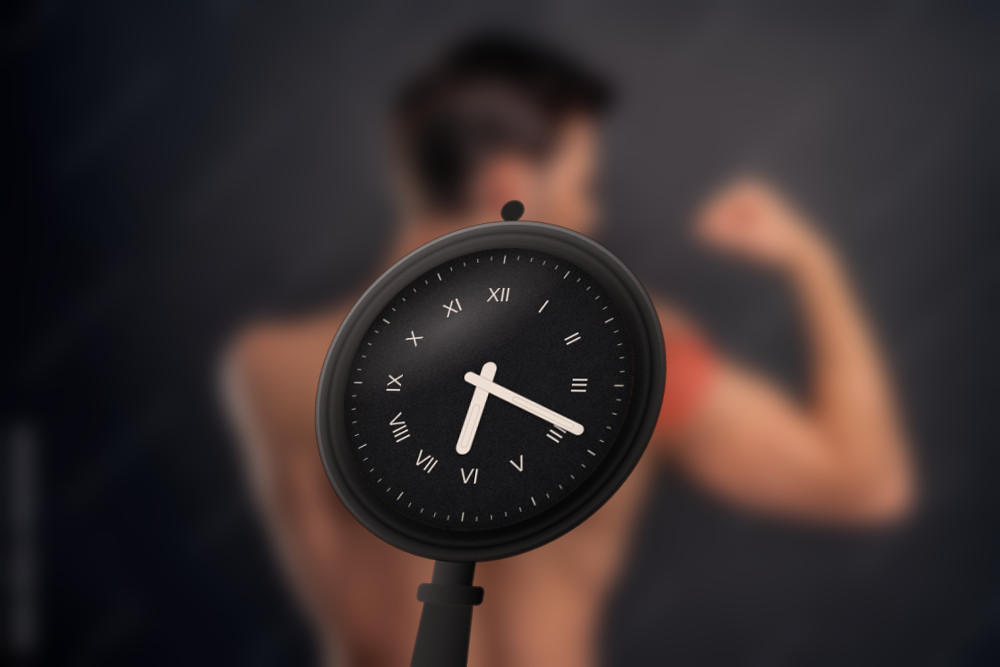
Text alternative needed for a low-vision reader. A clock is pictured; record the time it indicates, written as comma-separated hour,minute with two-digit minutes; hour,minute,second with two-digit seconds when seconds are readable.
6,19
